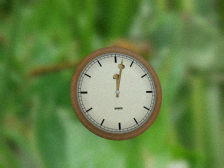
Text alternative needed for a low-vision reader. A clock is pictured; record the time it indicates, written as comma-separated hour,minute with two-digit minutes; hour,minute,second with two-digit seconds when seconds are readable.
12,02
